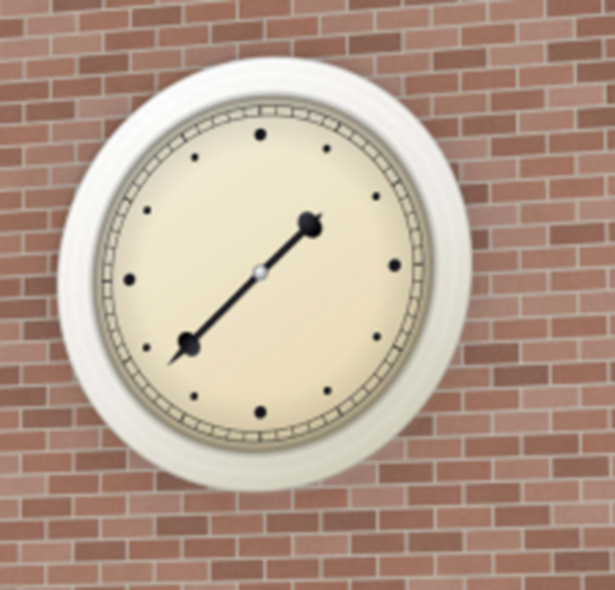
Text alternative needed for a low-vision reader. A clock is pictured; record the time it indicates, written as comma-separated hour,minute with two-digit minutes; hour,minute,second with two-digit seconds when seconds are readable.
1,38
